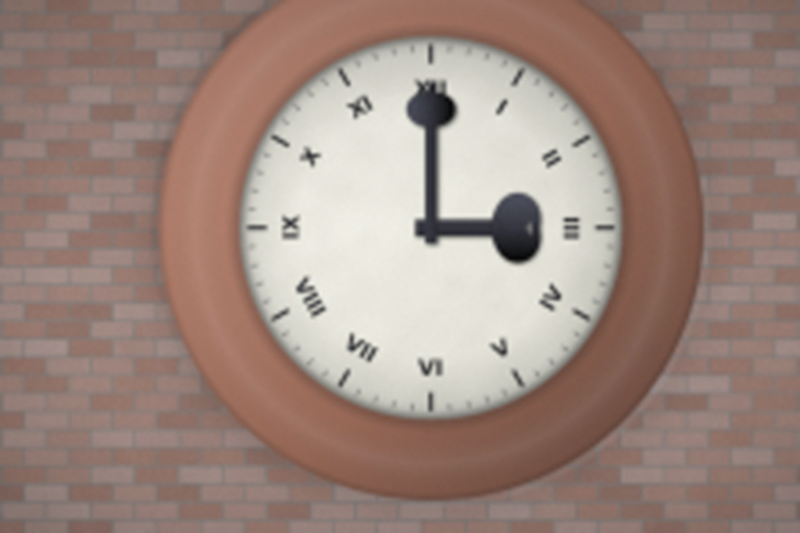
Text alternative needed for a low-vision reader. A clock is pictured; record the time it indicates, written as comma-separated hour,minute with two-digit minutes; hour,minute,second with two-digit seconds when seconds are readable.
3,00
